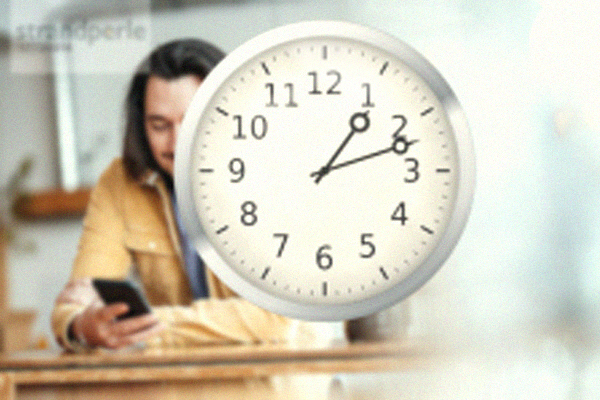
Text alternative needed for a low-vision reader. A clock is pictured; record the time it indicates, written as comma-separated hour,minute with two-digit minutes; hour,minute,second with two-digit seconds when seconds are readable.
1,12
